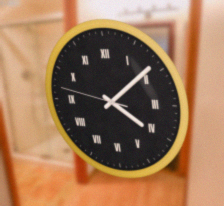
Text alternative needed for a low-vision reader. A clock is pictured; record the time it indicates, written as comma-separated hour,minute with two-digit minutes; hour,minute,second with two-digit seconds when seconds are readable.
4,08,47
